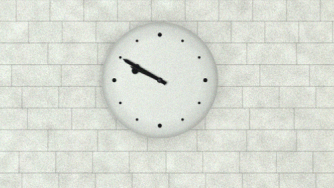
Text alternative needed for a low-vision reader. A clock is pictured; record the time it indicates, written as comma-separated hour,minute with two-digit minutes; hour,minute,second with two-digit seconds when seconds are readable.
9,50
